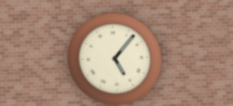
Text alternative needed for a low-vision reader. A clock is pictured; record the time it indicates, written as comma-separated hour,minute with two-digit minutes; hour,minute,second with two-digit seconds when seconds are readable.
5,07
